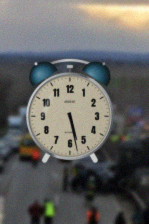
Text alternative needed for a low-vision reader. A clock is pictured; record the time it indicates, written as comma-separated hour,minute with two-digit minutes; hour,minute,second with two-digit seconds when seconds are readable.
5,28
